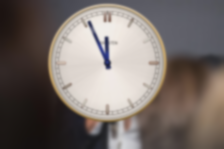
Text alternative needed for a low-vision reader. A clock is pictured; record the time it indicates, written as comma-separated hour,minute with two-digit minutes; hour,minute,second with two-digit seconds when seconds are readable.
11,56
